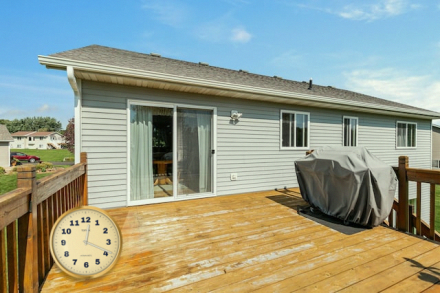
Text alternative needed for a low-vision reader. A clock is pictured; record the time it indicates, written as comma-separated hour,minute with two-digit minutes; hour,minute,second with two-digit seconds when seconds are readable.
12,19
